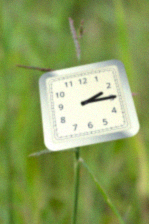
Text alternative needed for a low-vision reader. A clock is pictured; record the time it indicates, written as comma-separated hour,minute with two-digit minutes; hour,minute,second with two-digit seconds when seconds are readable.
2,15
